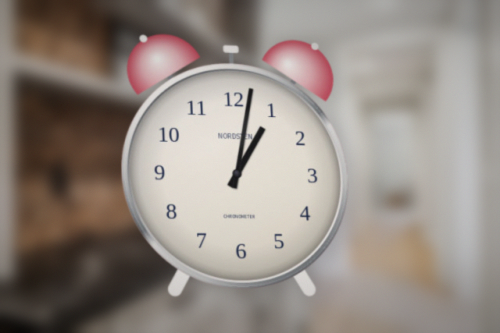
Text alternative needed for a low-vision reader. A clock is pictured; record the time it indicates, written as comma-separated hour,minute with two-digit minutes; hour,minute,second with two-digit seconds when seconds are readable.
1,02
